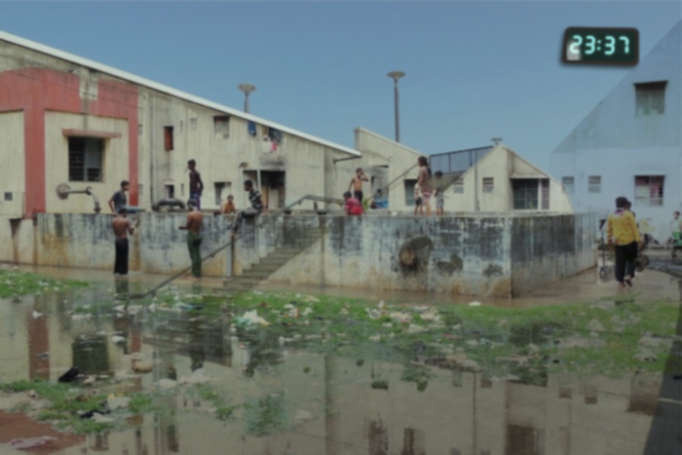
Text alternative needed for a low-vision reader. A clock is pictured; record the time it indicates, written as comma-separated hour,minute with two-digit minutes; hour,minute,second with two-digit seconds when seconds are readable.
23,37
